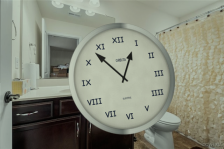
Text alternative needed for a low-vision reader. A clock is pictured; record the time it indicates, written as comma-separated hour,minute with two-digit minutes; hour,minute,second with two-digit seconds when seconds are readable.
12,53
